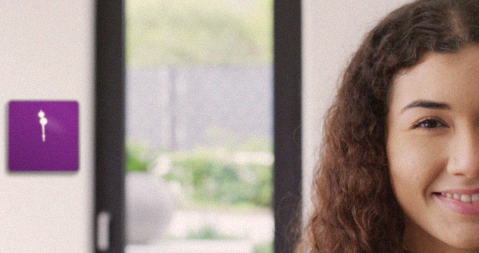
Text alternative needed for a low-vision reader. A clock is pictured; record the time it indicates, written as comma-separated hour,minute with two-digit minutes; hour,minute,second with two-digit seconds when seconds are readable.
11,59
